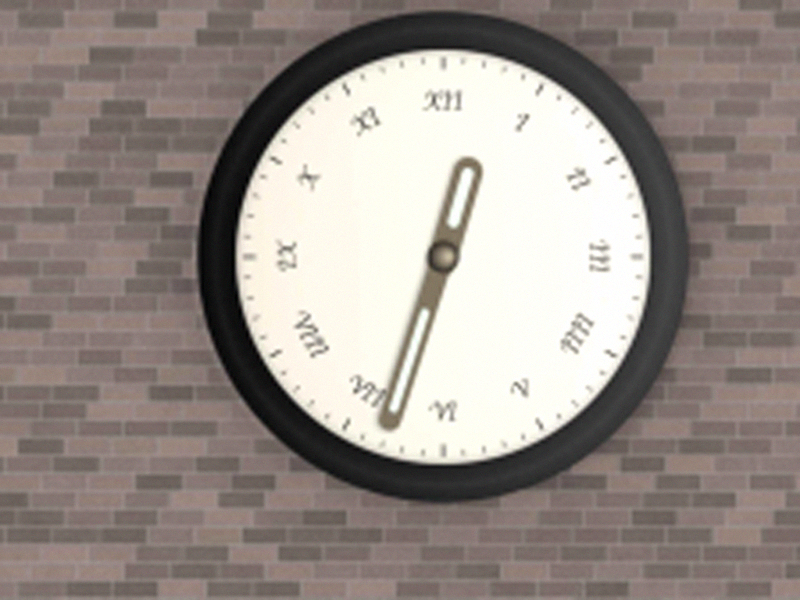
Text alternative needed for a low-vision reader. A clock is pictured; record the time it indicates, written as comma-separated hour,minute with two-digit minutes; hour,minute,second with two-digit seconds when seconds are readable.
12,33
